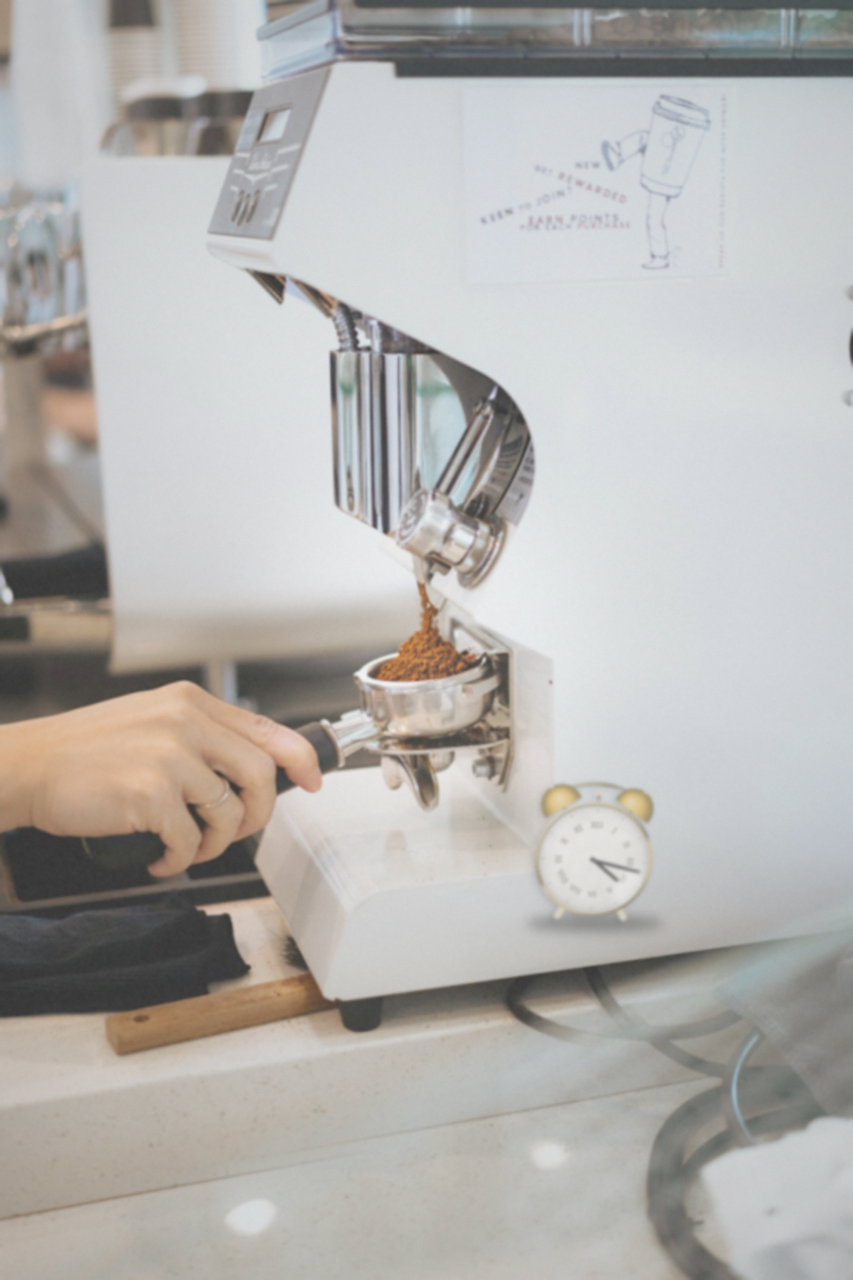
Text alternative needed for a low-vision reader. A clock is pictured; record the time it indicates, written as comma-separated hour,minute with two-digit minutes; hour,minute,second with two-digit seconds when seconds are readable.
4,17
